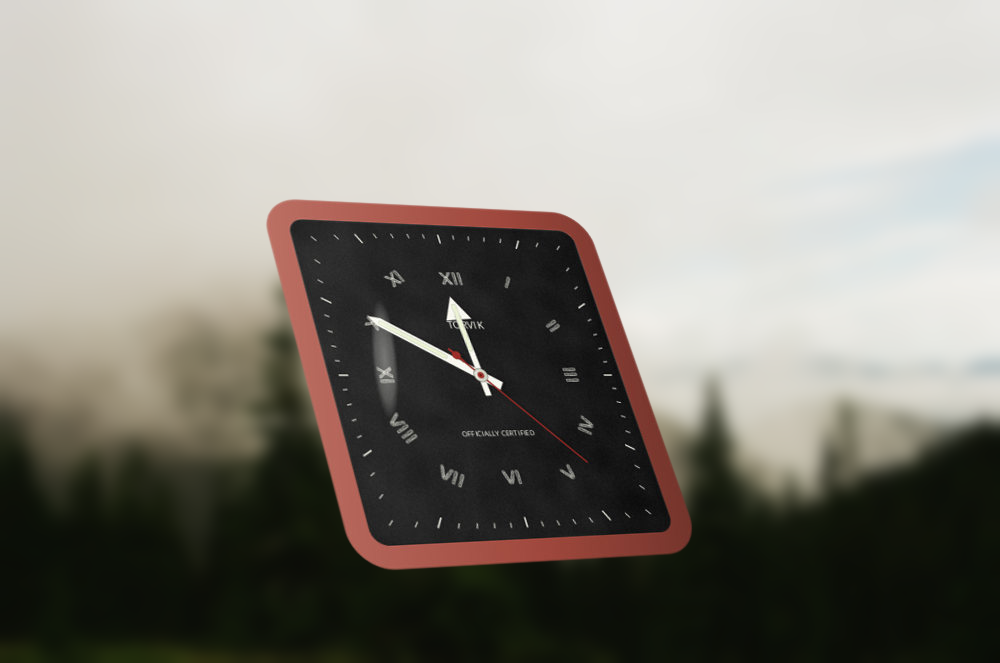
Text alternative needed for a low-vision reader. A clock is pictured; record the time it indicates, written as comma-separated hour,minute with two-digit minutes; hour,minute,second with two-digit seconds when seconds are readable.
11,50,23
